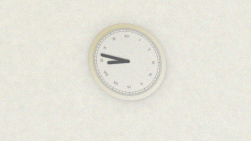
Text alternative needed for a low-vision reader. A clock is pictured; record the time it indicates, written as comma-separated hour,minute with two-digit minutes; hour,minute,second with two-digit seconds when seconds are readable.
8,47
